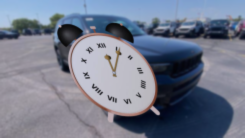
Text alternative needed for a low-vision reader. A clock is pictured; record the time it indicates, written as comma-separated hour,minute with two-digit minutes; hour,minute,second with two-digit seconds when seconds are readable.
12,06
